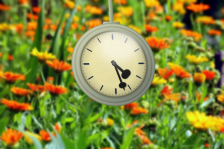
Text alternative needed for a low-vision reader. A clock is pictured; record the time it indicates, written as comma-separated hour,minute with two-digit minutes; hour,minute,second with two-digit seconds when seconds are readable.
4,27
